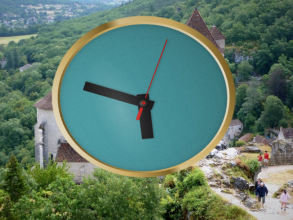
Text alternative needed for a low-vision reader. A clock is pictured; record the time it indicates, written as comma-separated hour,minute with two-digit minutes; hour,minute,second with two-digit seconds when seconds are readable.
5,48,03
